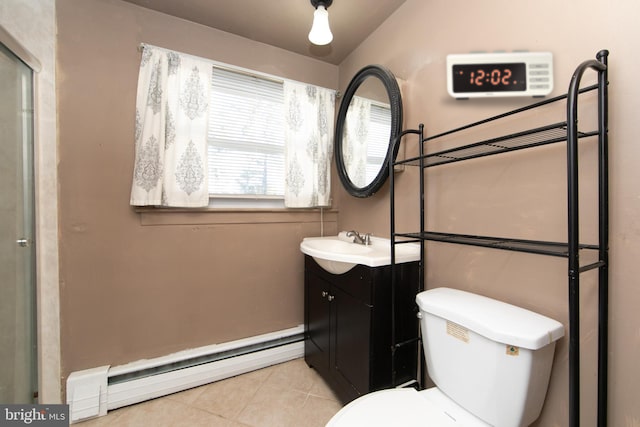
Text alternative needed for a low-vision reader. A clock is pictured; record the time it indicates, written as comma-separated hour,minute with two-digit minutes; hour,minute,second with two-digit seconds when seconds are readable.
12,02
